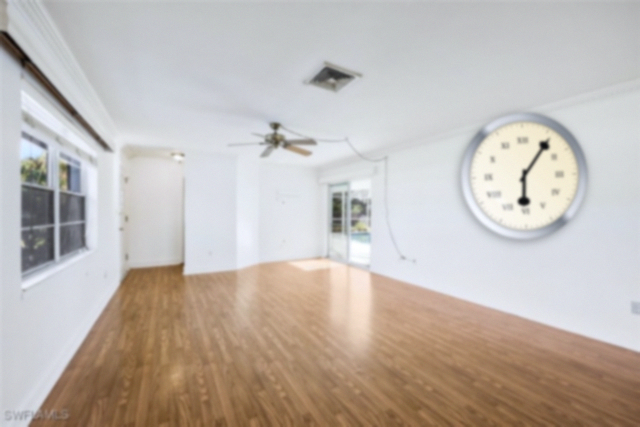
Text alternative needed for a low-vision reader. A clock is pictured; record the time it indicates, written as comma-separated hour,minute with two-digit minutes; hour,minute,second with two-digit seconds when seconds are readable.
6,06
